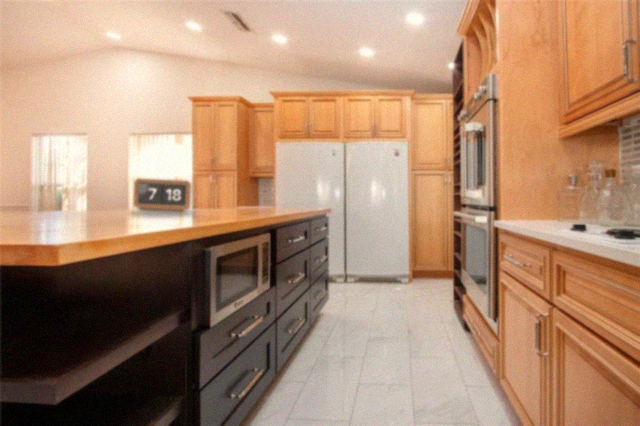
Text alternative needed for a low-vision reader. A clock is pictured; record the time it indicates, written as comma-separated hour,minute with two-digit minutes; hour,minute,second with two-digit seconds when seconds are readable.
7,18
